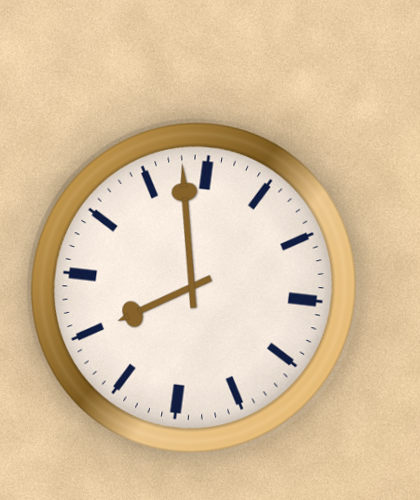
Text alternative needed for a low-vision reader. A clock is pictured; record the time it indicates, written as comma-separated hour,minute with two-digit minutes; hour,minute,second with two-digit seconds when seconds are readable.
7,58
